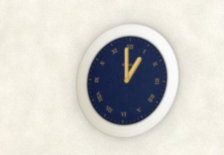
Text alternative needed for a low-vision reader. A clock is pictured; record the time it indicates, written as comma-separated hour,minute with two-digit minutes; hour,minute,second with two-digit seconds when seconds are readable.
12,59
